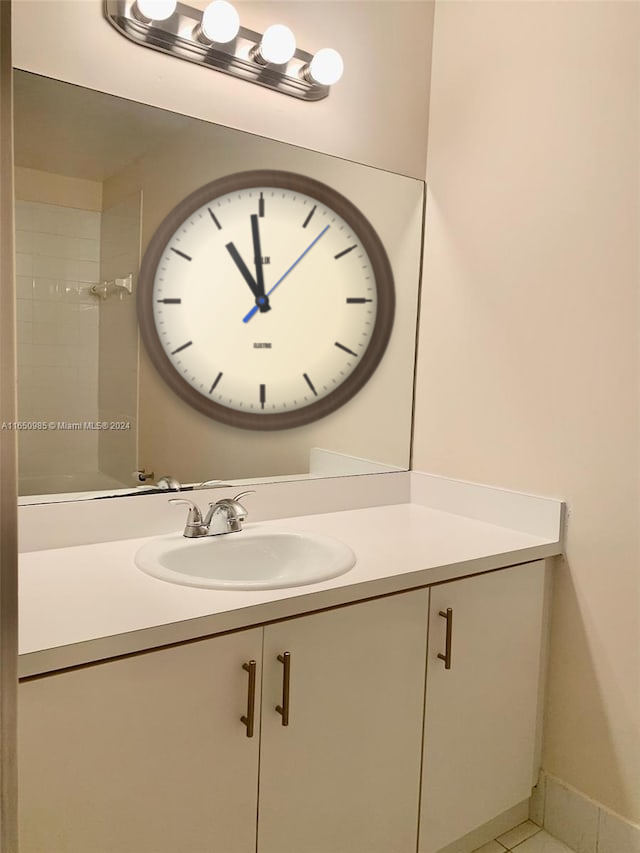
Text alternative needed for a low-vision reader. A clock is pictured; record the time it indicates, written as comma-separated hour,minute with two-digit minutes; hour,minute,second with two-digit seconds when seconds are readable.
10,59,07
